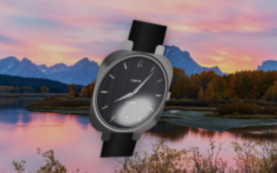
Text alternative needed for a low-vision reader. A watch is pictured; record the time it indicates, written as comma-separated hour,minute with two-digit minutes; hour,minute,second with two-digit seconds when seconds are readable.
8,06
